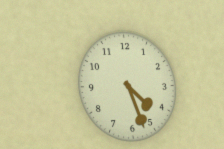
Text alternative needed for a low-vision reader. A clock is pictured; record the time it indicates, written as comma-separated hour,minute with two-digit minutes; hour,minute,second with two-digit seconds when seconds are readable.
4,27
